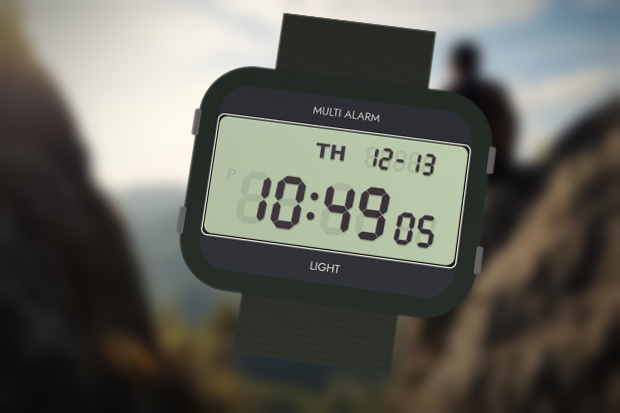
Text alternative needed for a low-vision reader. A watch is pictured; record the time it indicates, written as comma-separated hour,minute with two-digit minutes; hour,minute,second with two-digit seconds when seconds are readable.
10,49,05
